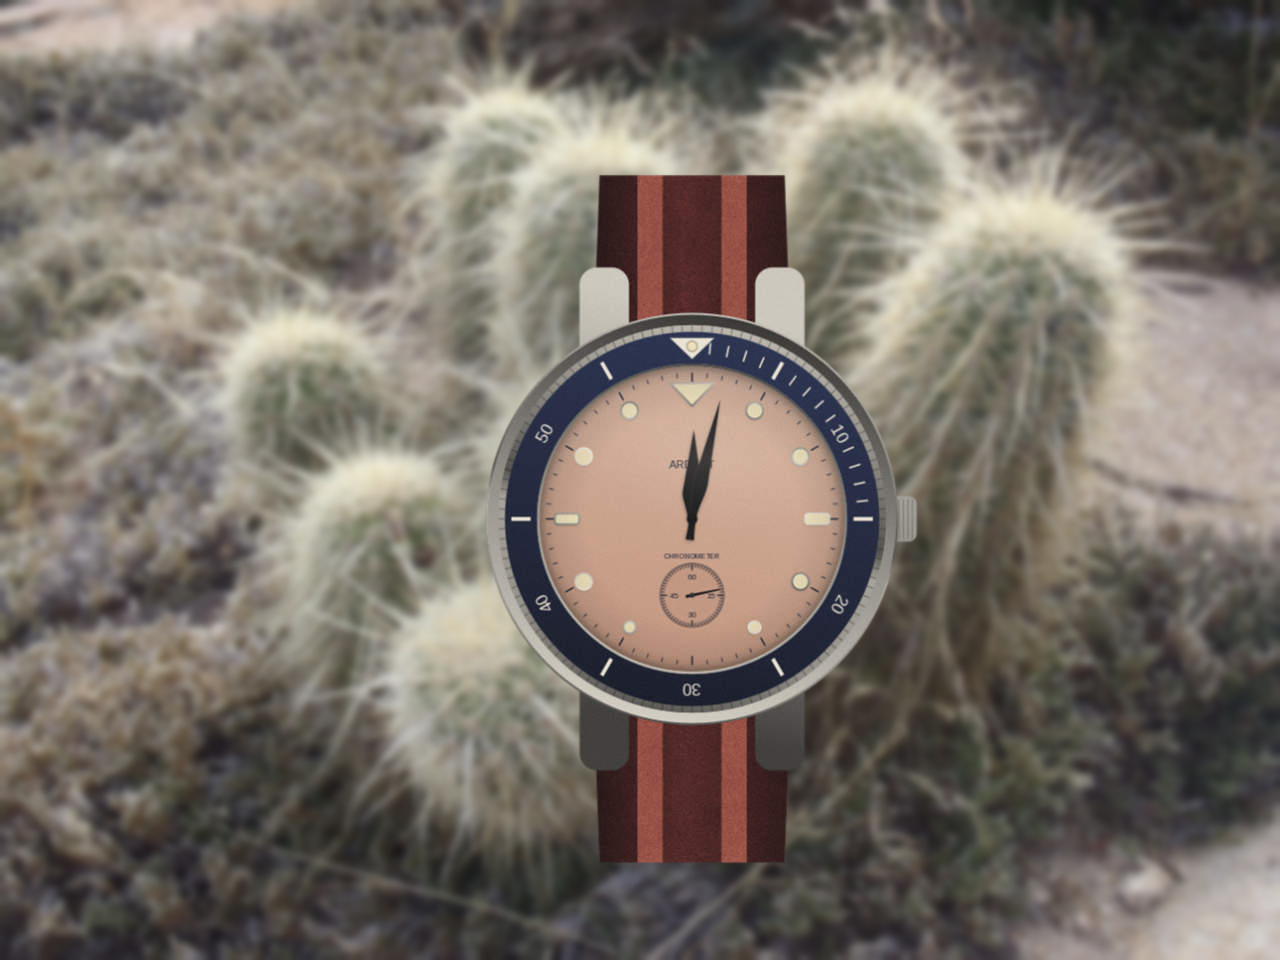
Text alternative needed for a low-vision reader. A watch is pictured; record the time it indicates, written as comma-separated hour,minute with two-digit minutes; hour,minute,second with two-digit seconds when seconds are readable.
12,02,13
